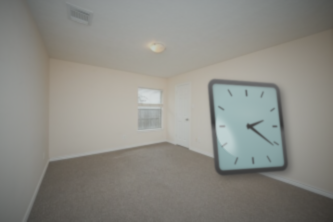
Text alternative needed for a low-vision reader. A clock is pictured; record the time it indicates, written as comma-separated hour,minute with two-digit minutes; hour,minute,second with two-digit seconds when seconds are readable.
2,21
